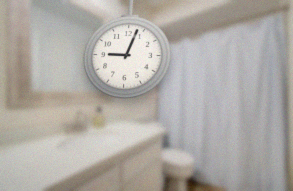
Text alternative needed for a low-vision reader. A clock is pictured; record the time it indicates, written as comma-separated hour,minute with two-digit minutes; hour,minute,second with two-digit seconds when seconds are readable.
9,03
